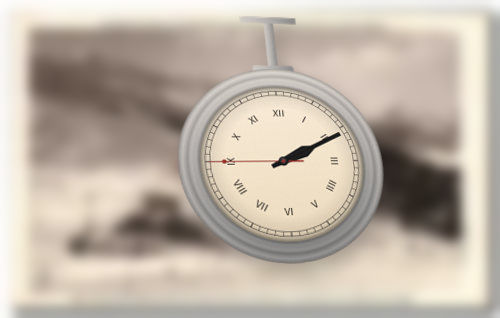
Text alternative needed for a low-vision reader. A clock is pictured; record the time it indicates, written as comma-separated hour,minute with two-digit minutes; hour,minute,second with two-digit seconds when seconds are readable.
2,10,45
